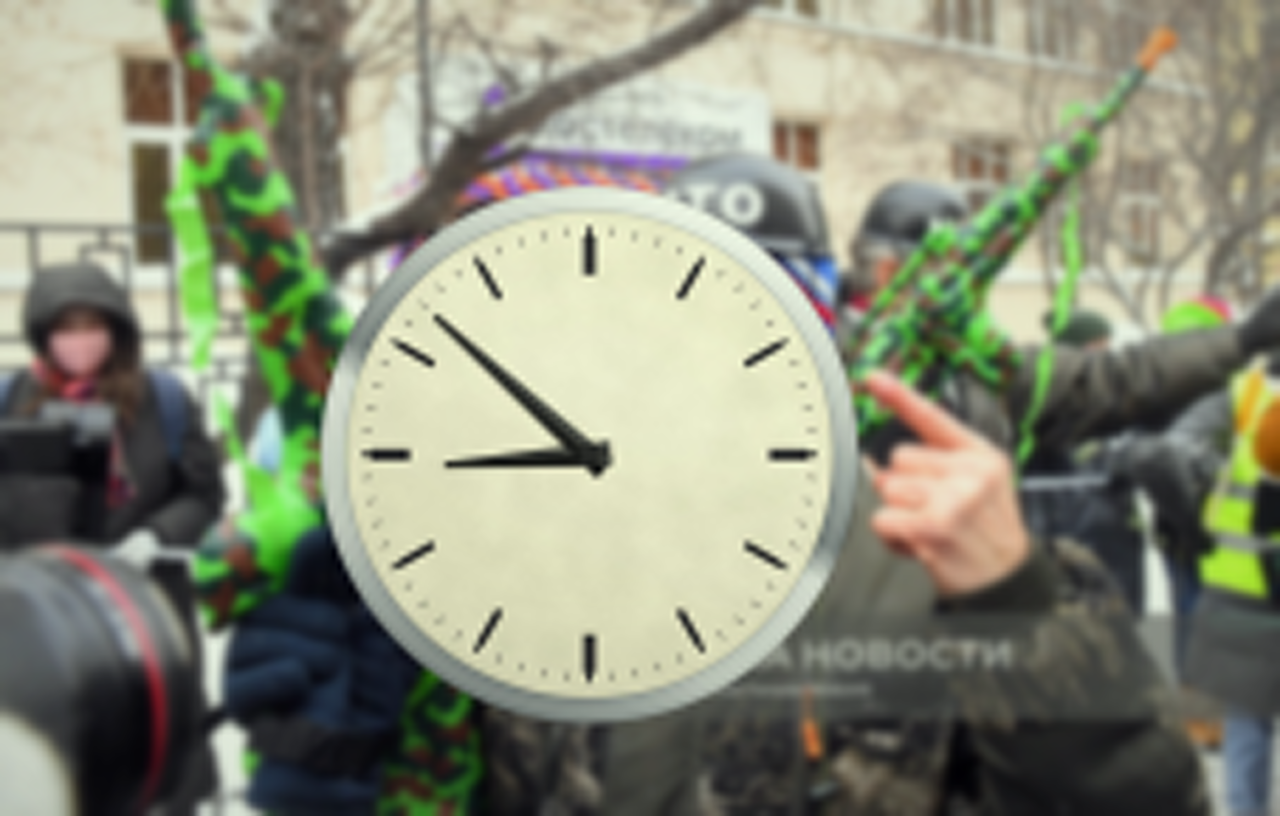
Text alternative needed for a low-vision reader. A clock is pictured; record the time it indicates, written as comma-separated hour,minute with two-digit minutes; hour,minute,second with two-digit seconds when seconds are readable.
8,52
